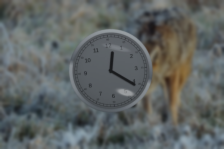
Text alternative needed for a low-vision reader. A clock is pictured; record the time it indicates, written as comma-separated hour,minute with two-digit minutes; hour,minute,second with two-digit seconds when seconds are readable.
12,21
